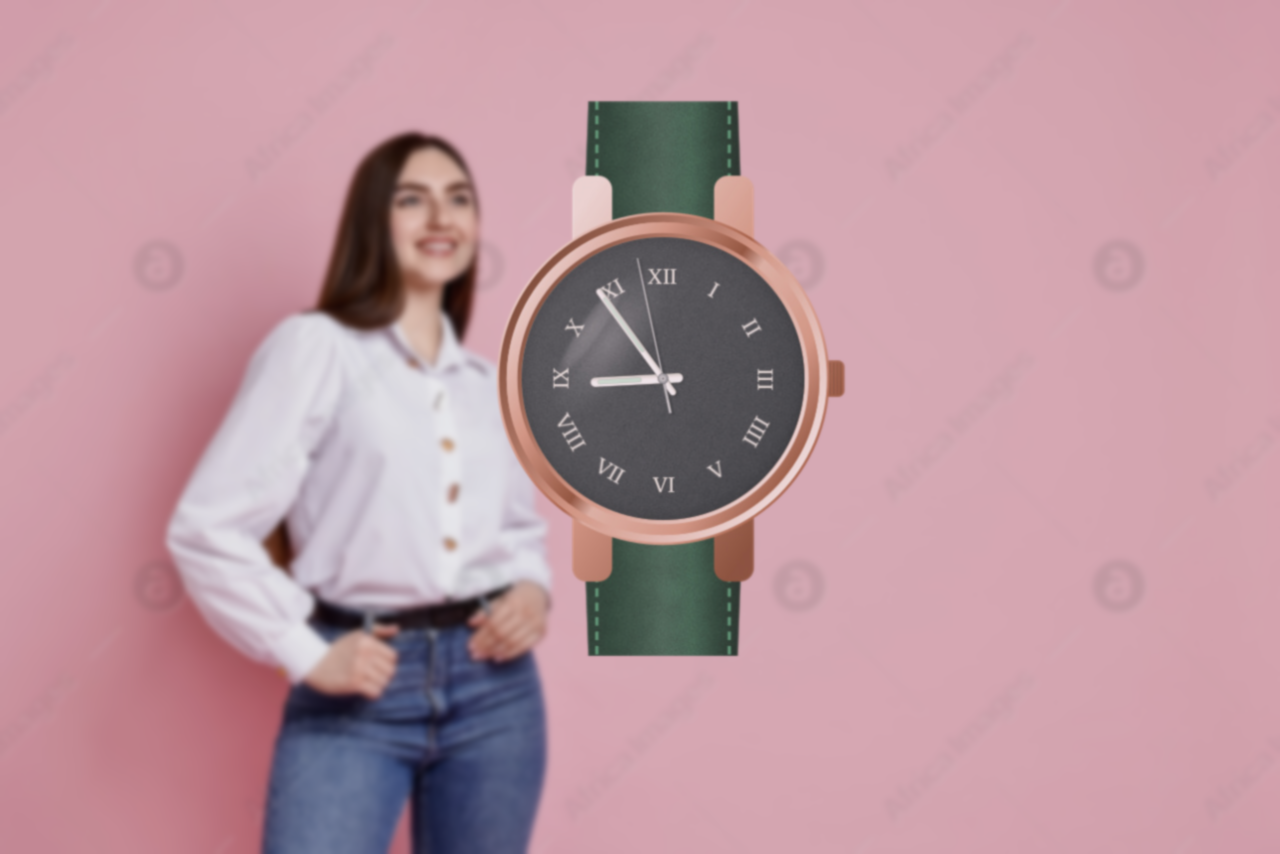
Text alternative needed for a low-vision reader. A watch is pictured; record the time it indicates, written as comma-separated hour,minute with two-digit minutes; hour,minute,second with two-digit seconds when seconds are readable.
8,53,58
